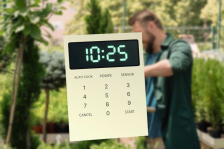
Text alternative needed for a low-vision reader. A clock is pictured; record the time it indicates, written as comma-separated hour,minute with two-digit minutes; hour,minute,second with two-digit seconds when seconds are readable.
10,25
